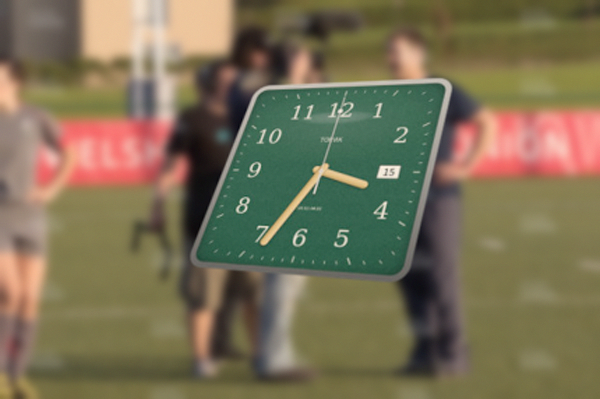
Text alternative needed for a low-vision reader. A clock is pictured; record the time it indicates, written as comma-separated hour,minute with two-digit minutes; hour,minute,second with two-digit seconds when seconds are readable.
3,34,00
